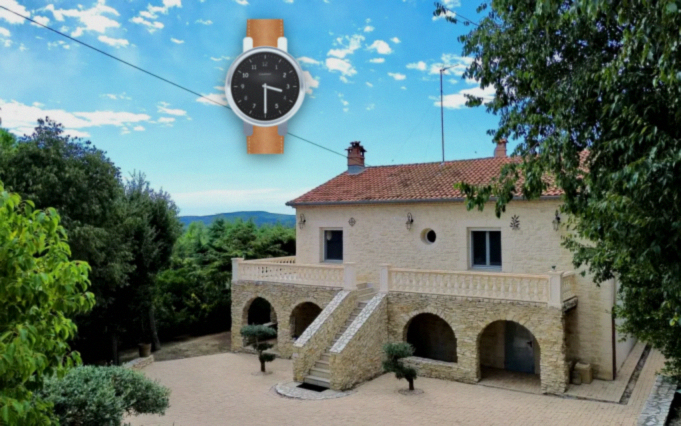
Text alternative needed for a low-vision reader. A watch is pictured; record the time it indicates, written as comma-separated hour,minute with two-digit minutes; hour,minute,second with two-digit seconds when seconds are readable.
3,30
